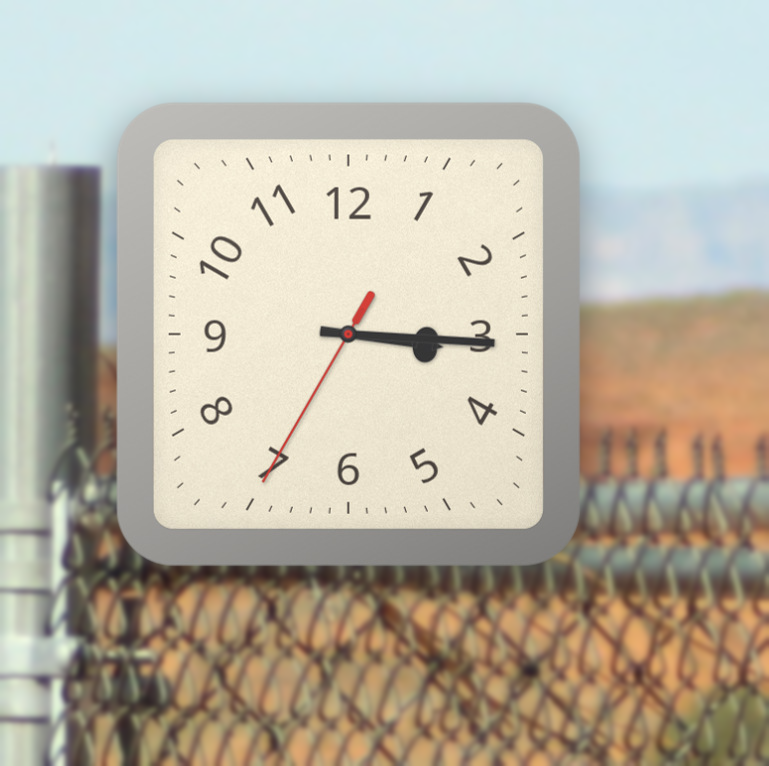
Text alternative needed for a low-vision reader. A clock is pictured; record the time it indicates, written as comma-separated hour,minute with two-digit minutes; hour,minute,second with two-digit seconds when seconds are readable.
3,15,35
